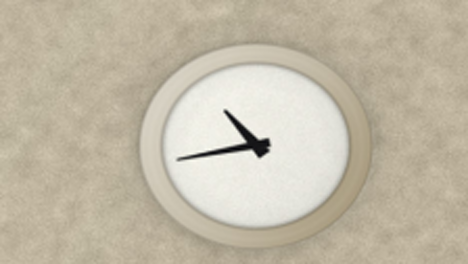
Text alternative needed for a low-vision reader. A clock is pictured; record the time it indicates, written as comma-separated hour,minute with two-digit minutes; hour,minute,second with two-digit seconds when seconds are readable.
10,43
